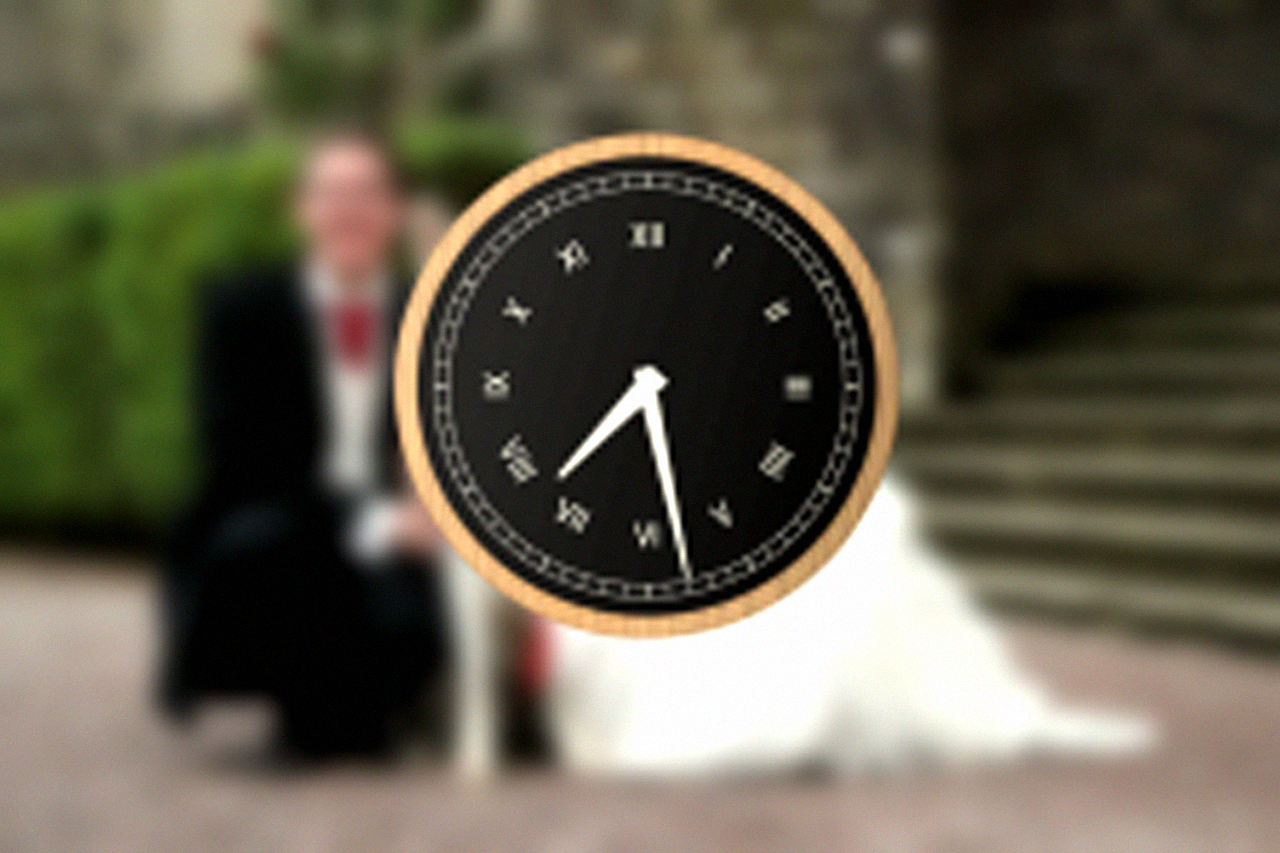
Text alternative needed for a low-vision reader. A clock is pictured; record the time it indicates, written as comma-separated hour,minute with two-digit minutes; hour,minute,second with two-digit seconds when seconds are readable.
7,28
